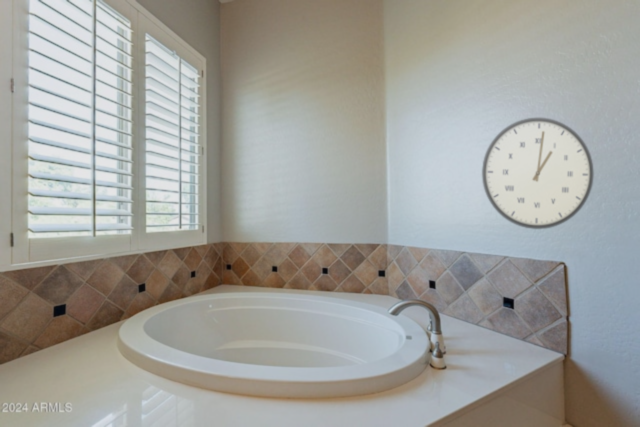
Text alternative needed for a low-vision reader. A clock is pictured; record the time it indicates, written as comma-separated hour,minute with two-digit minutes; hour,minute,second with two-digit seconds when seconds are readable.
1,01
